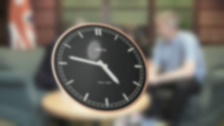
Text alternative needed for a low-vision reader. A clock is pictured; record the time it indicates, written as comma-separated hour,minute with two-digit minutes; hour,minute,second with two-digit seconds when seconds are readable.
4,47
